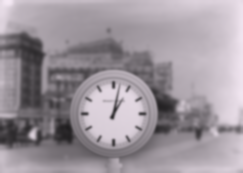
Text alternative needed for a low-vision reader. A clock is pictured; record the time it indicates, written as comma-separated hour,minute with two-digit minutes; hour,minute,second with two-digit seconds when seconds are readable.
1,02
